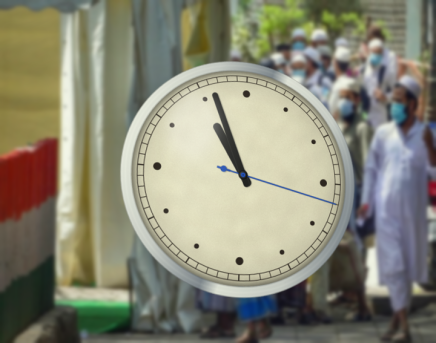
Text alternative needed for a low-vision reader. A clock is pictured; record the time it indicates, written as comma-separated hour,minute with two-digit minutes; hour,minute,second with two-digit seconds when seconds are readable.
10,56,17
